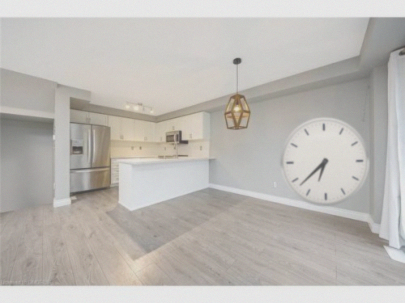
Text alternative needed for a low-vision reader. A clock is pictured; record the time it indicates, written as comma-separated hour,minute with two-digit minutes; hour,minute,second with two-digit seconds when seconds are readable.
6,38
